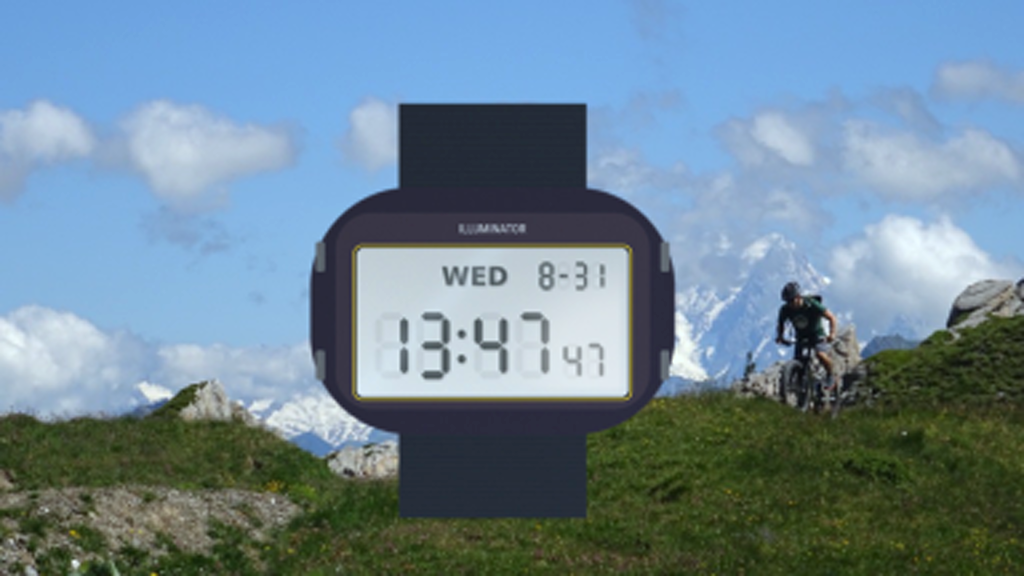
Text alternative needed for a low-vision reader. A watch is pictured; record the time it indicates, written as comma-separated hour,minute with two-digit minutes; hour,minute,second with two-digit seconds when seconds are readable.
13,47,47
